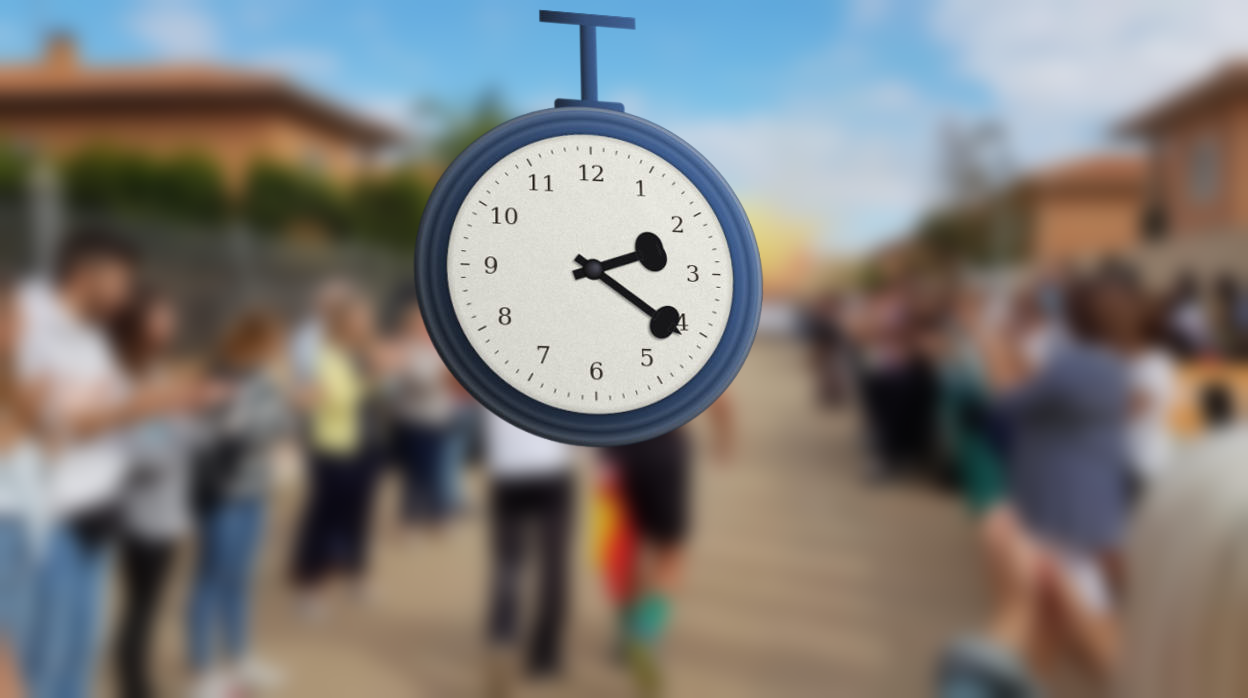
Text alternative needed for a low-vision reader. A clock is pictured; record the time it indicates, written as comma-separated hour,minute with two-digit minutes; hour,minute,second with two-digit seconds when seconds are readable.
2,21
